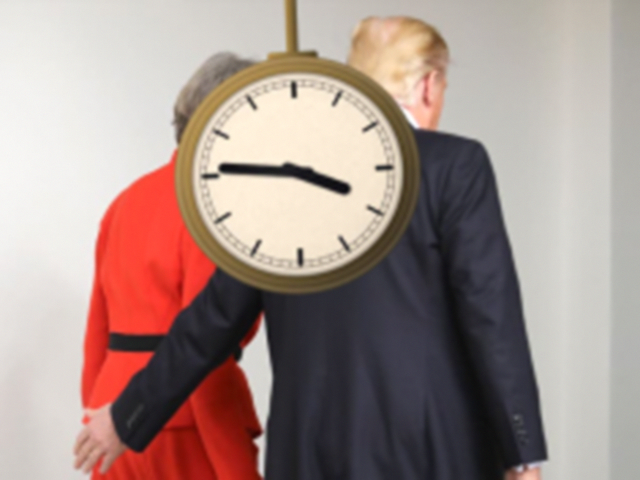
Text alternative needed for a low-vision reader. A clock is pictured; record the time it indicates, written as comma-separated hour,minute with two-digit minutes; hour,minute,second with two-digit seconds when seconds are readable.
3,46
